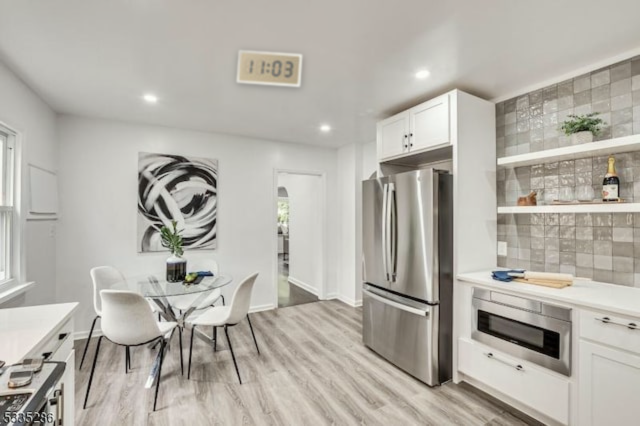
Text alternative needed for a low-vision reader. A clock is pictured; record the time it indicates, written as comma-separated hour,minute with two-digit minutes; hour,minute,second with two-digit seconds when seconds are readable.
11,03
